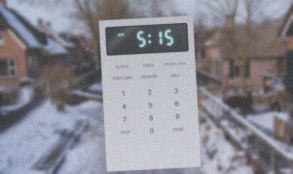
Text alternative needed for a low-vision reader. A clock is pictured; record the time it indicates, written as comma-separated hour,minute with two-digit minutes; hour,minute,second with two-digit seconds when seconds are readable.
5,15
